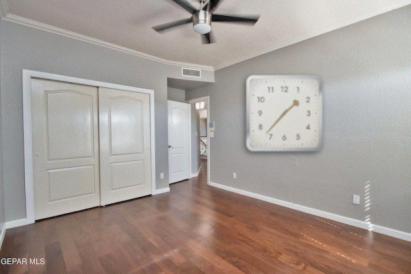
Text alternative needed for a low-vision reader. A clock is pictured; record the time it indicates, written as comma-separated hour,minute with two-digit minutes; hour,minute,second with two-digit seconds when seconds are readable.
1,37
